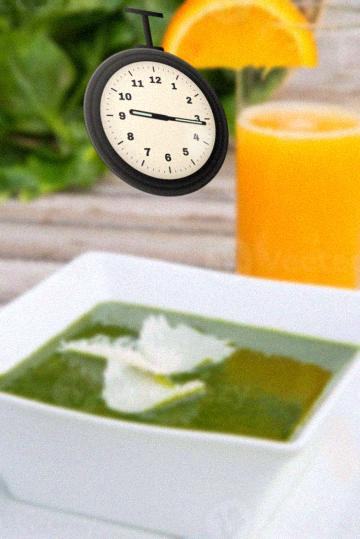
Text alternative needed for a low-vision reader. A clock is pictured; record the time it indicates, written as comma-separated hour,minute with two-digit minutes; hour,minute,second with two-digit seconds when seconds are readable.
9,16
